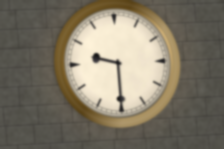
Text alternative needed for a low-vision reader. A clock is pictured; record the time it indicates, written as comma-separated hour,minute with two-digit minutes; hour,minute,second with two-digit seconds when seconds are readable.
9,30
